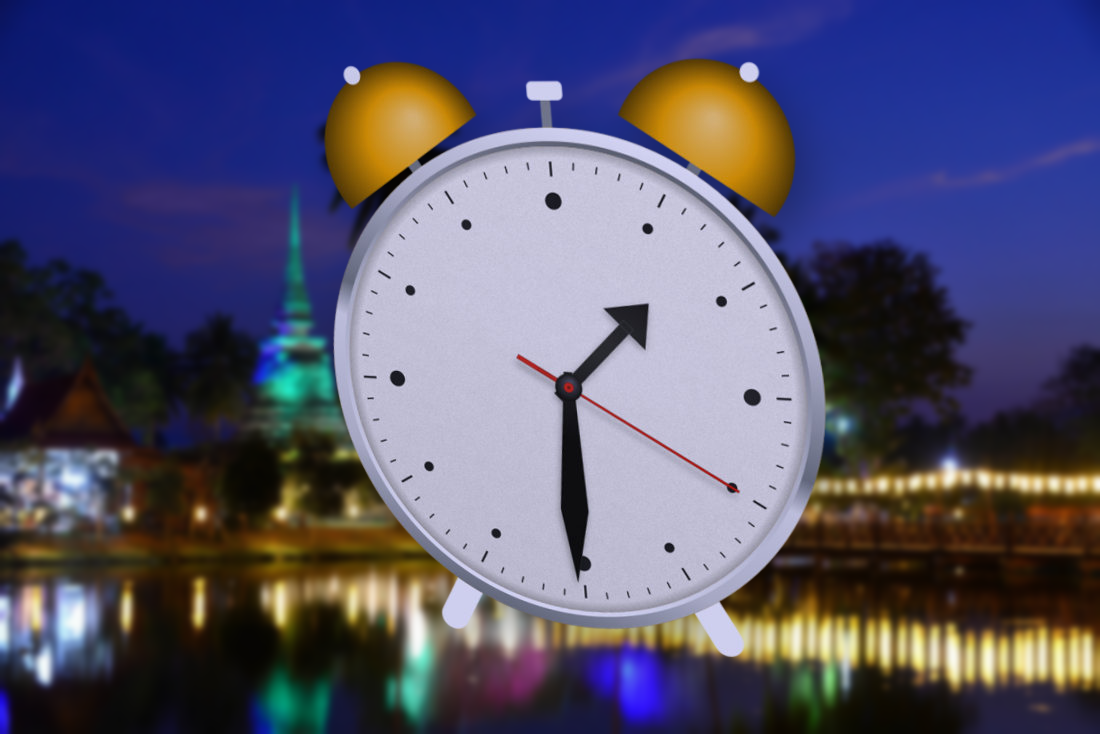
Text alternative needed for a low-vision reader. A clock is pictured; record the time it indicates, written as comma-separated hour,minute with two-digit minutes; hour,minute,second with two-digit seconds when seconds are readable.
1,30,20
